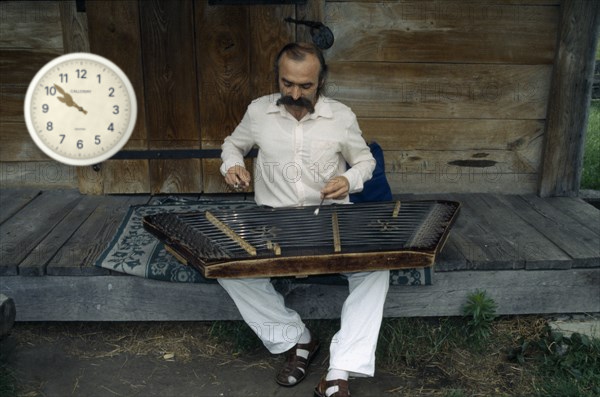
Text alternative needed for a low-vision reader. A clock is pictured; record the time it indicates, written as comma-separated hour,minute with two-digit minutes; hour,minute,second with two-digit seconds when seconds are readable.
9,52
